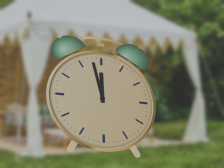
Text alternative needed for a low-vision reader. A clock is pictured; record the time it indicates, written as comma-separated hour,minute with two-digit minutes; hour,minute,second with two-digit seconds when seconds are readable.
11,58
